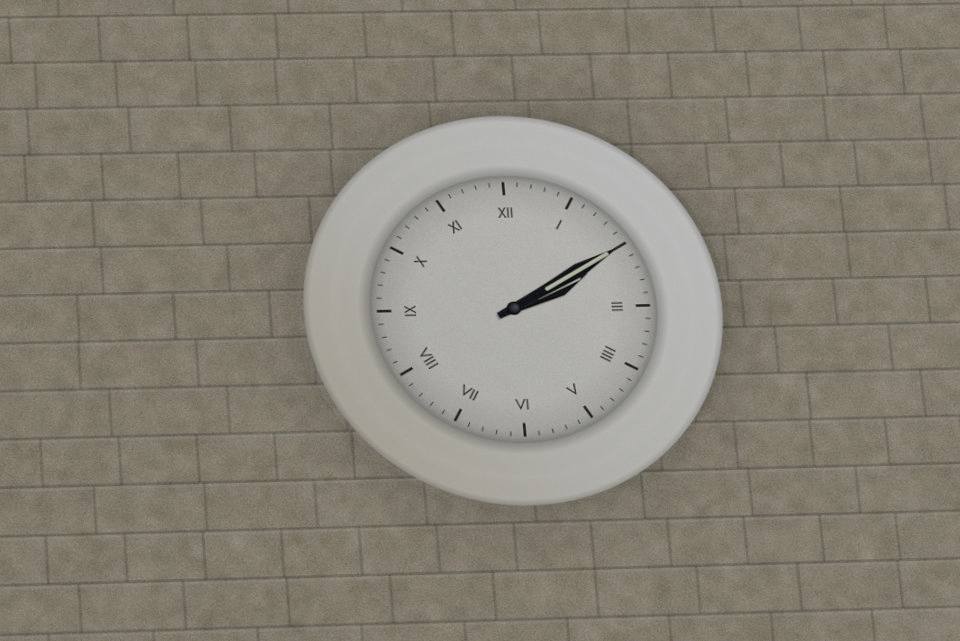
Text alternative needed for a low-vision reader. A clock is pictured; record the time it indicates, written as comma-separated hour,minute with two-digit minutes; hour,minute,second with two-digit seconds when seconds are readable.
2,10
